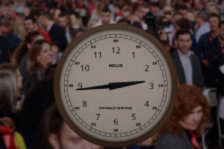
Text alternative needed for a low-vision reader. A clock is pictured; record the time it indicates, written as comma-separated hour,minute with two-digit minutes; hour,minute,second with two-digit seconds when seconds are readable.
2,44
